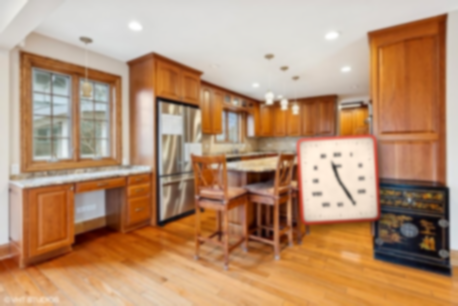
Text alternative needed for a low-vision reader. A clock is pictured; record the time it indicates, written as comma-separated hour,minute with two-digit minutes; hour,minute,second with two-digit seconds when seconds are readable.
11,25
